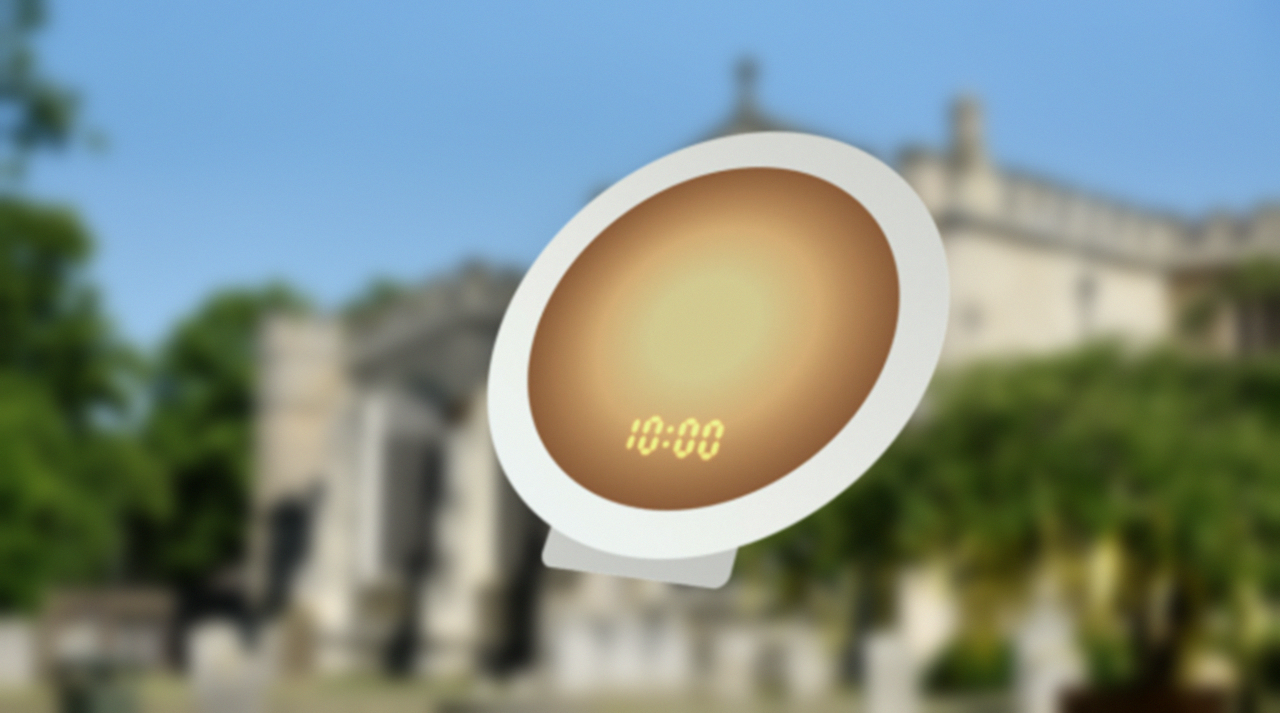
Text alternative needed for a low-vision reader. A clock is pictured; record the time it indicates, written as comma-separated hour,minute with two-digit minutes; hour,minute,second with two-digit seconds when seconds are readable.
10,00
